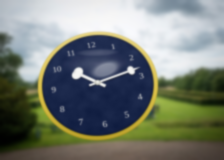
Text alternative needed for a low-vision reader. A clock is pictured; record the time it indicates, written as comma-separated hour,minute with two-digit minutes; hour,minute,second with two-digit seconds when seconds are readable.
10,13
